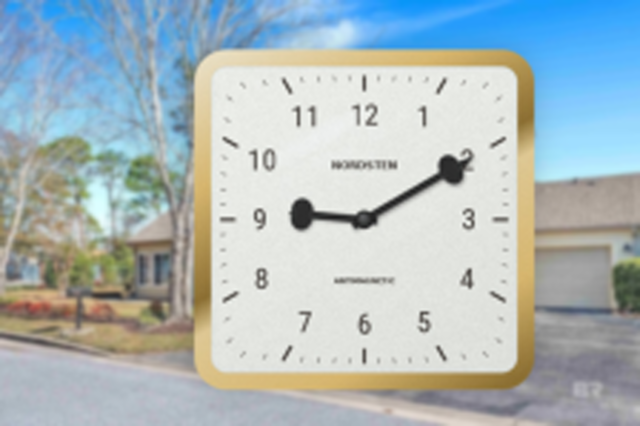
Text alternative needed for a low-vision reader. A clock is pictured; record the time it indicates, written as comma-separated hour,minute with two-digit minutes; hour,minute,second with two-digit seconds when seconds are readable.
9,10
